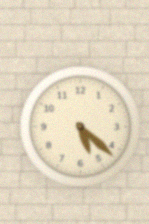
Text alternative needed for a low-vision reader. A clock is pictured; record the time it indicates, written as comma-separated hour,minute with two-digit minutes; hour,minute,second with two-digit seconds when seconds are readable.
5,22
